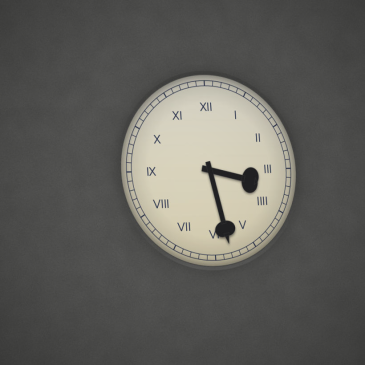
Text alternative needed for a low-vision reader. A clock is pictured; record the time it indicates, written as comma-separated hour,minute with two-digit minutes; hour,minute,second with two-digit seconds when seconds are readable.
3,28
